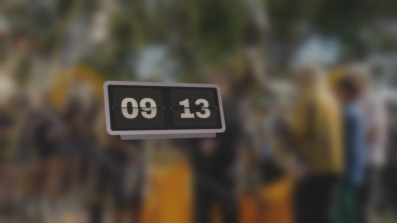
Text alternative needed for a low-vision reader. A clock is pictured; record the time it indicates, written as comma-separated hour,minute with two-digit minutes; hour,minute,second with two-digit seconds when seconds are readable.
9,13
